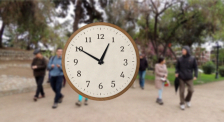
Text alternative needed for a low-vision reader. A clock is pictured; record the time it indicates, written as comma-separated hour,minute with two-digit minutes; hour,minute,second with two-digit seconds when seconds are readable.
12,50
